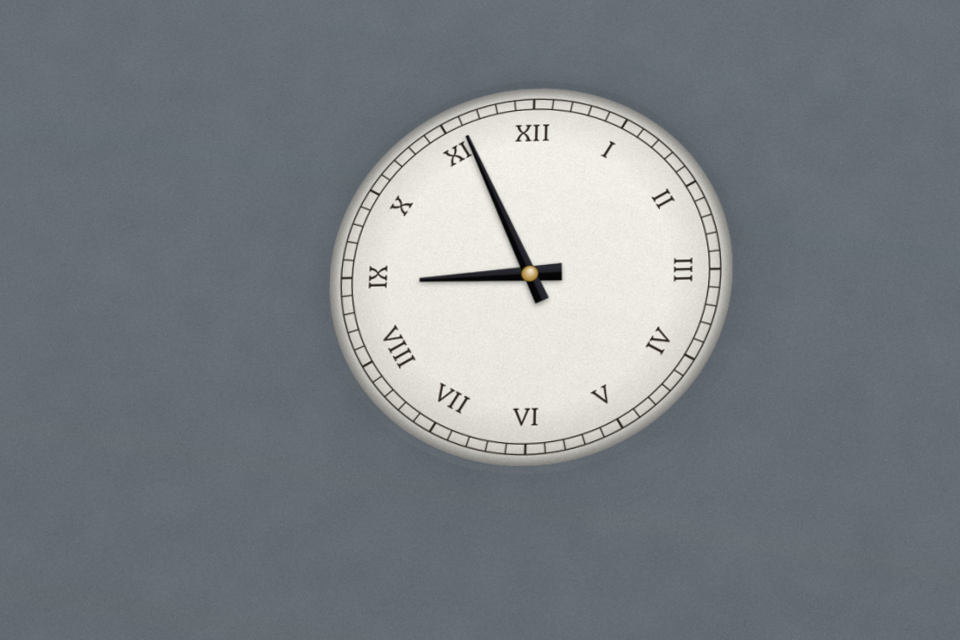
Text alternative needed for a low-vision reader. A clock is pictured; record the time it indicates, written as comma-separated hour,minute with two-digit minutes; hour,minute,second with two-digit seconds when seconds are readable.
8,56
